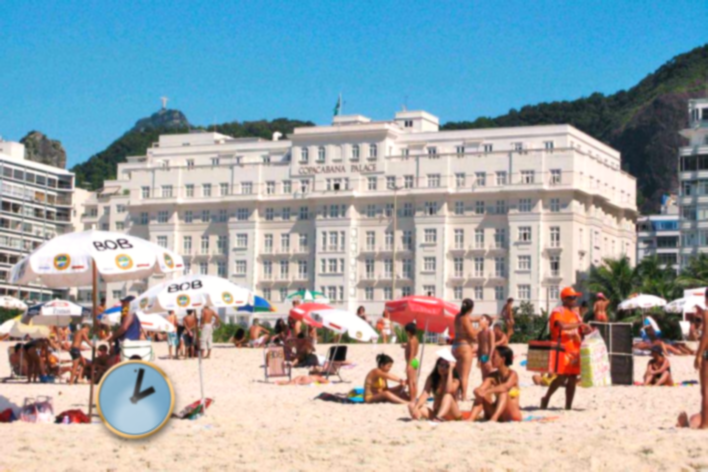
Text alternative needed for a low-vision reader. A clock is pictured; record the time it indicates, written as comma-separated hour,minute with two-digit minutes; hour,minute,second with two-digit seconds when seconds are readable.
2,02
